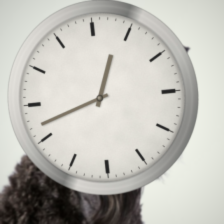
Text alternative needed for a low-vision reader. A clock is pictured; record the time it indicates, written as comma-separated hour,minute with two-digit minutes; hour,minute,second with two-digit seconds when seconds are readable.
12,42
